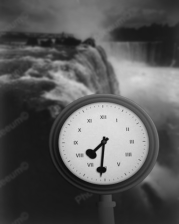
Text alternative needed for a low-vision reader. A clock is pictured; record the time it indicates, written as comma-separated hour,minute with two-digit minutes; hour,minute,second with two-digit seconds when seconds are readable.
7,31
